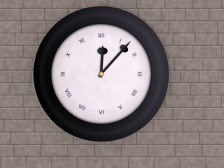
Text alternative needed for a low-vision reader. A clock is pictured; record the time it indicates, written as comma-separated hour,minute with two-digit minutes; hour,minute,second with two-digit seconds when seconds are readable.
12,07
